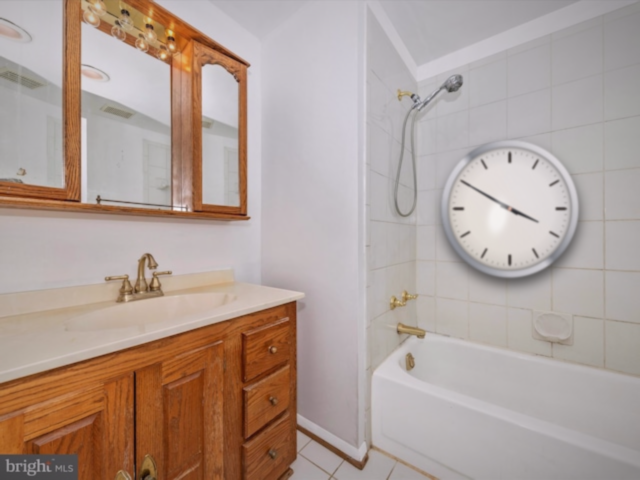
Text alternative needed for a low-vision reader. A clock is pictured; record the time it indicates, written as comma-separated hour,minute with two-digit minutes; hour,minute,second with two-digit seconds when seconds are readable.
3,50
